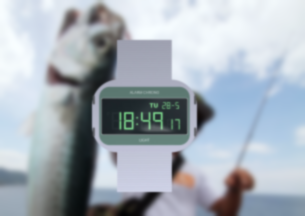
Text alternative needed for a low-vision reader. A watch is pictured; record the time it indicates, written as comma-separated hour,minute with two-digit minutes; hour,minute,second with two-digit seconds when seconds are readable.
18,49,17
